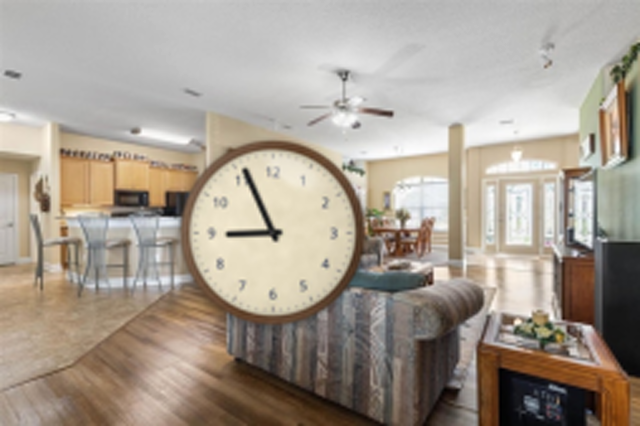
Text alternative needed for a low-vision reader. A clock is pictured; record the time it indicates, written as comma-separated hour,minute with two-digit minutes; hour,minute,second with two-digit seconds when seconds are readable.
8,56
